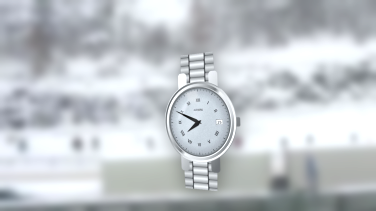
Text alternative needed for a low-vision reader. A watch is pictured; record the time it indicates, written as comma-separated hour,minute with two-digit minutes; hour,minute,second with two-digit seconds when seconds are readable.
7,49
